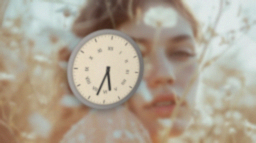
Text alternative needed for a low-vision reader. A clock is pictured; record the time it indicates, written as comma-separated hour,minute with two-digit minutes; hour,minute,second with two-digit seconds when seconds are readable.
5,33
